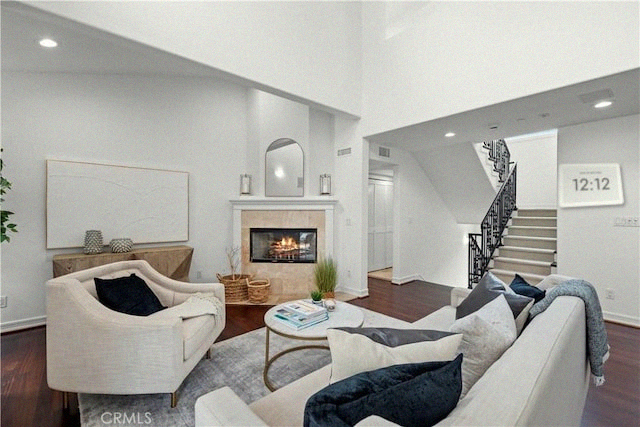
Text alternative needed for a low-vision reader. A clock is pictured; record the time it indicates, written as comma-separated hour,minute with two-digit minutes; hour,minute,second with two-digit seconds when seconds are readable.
12,12
